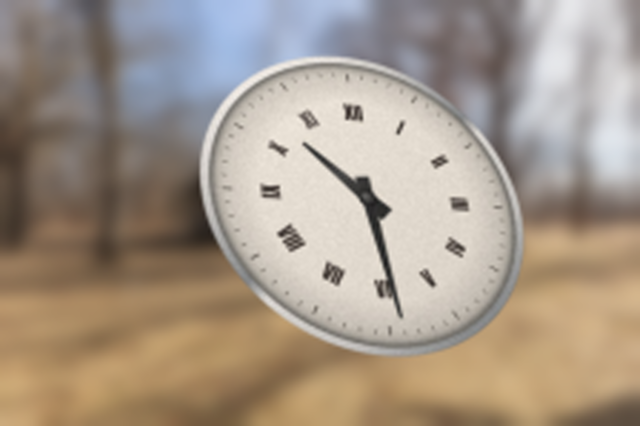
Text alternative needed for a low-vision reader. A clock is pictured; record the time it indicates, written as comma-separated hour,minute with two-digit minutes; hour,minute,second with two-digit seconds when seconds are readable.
10,29
